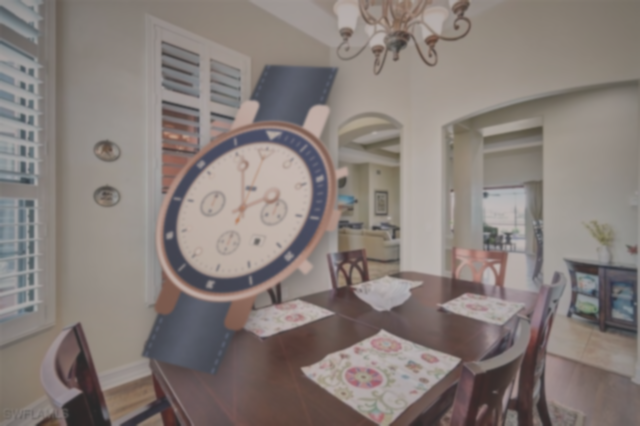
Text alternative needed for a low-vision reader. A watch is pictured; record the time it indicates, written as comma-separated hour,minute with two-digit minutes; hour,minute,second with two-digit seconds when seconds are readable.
1,56
